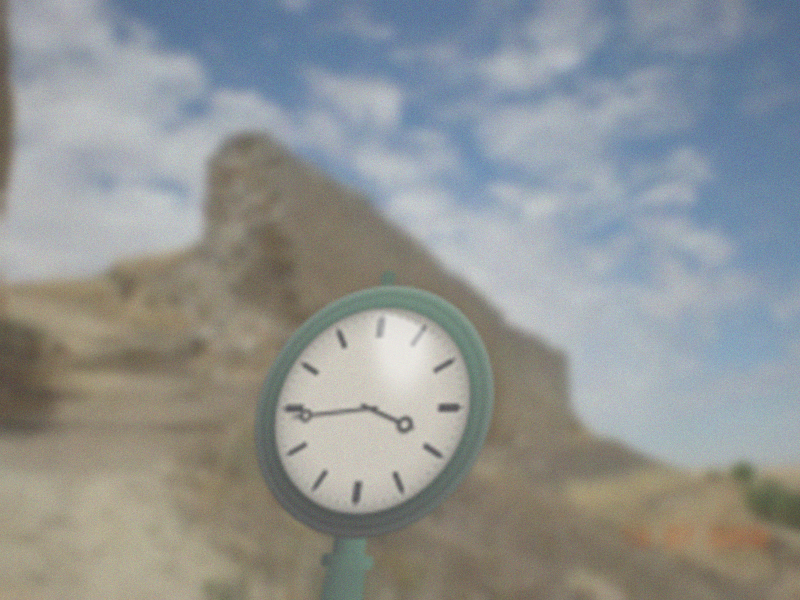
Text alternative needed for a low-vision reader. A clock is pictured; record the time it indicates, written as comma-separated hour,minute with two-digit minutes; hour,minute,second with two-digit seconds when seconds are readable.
3,44
